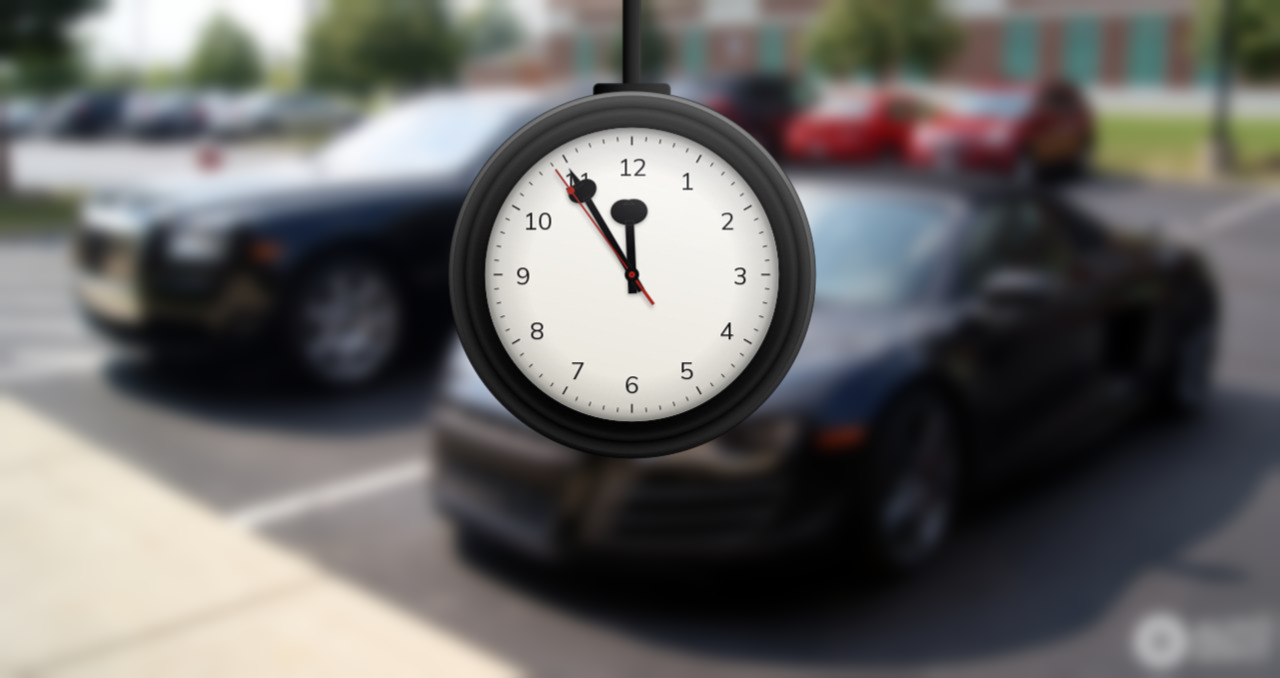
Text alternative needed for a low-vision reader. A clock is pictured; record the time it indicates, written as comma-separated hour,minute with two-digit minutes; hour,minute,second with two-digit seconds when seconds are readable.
11,54,54
